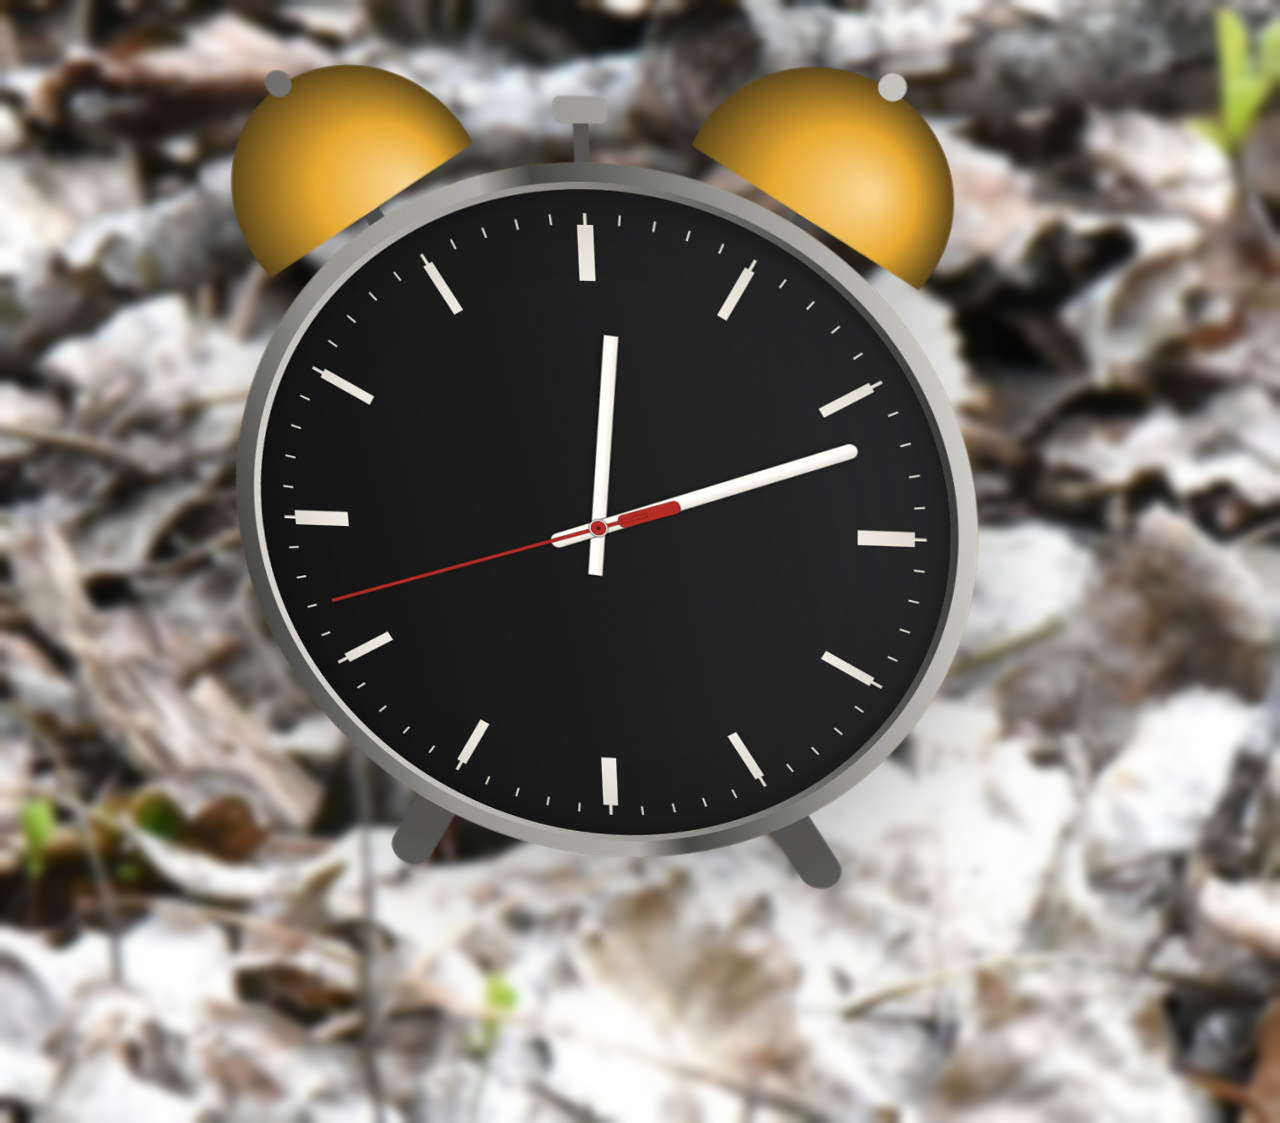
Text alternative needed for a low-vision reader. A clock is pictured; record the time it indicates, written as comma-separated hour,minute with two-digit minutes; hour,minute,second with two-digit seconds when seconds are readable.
12,11,42
